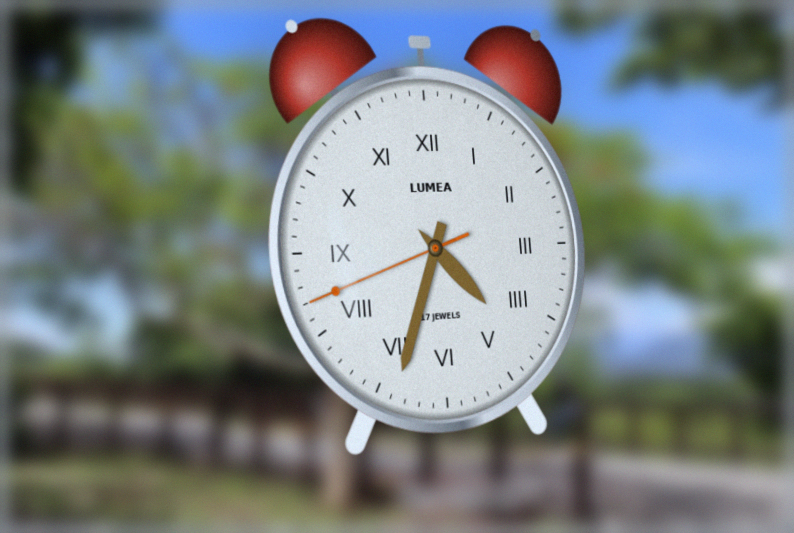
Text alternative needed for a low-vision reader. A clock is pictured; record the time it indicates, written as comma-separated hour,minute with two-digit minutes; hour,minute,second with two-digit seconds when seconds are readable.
4,33,42
